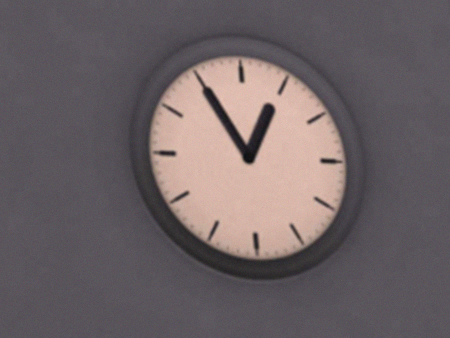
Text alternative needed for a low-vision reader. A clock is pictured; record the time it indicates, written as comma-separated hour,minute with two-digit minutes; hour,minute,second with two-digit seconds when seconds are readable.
12,55
